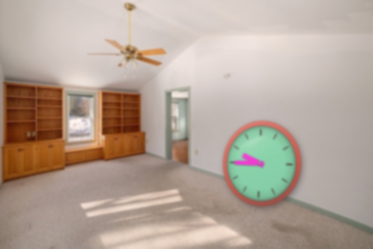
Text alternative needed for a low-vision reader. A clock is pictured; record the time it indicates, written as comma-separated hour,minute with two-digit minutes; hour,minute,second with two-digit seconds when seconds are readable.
9,45
